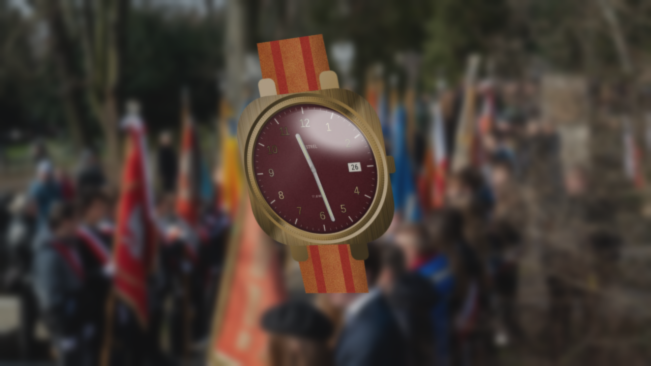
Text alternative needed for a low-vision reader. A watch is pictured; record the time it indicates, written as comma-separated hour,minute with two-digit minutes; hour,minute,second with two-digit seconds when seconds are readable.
11,28
